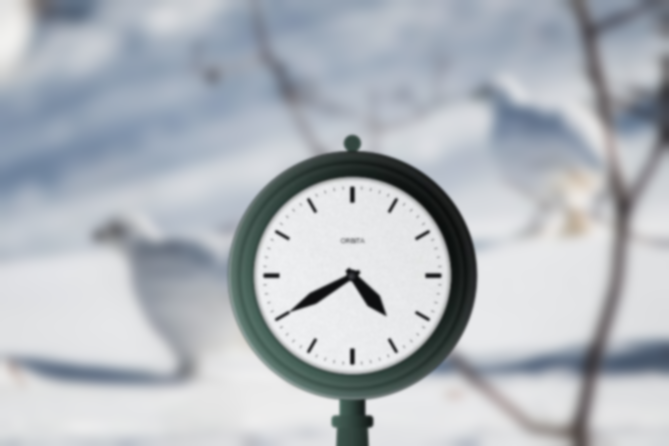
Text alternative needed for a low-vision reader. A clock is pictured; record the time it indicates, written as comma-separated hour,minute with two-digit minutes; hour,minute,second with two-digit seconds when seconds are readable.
4,40
